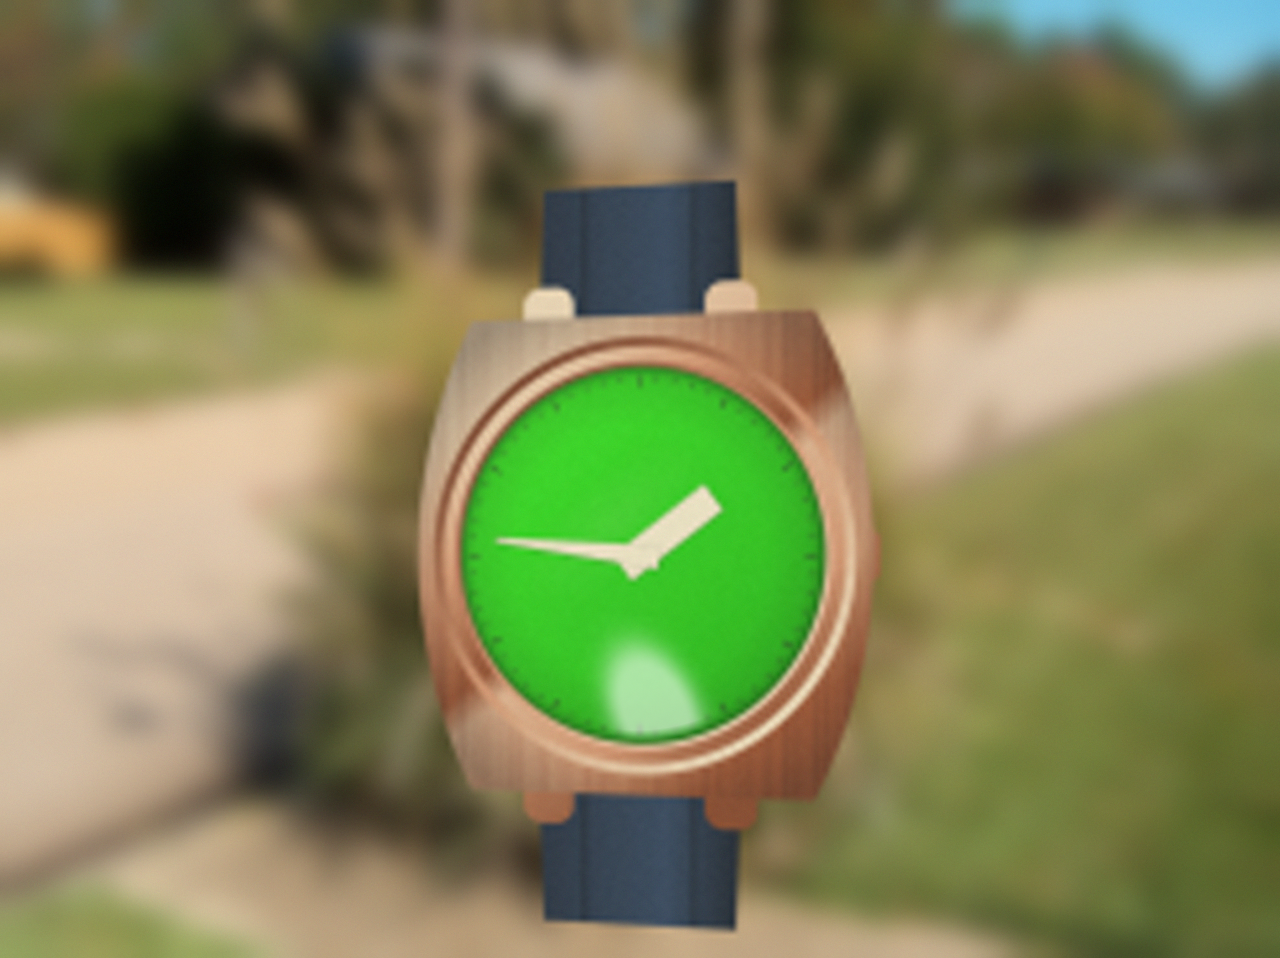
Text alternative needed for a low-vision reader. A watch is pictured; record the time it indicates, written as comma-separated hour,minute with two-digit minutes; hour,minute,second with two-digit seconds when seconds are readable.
1,46
